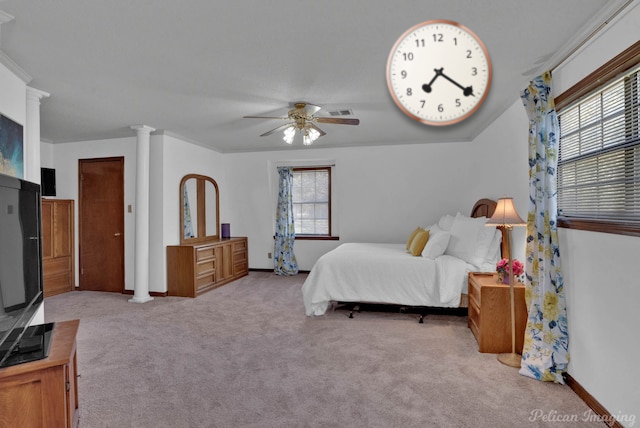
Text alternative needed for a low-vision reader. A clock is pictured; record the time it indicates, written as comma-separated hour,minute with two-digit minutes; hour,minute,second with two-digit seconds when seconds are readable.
7,21
